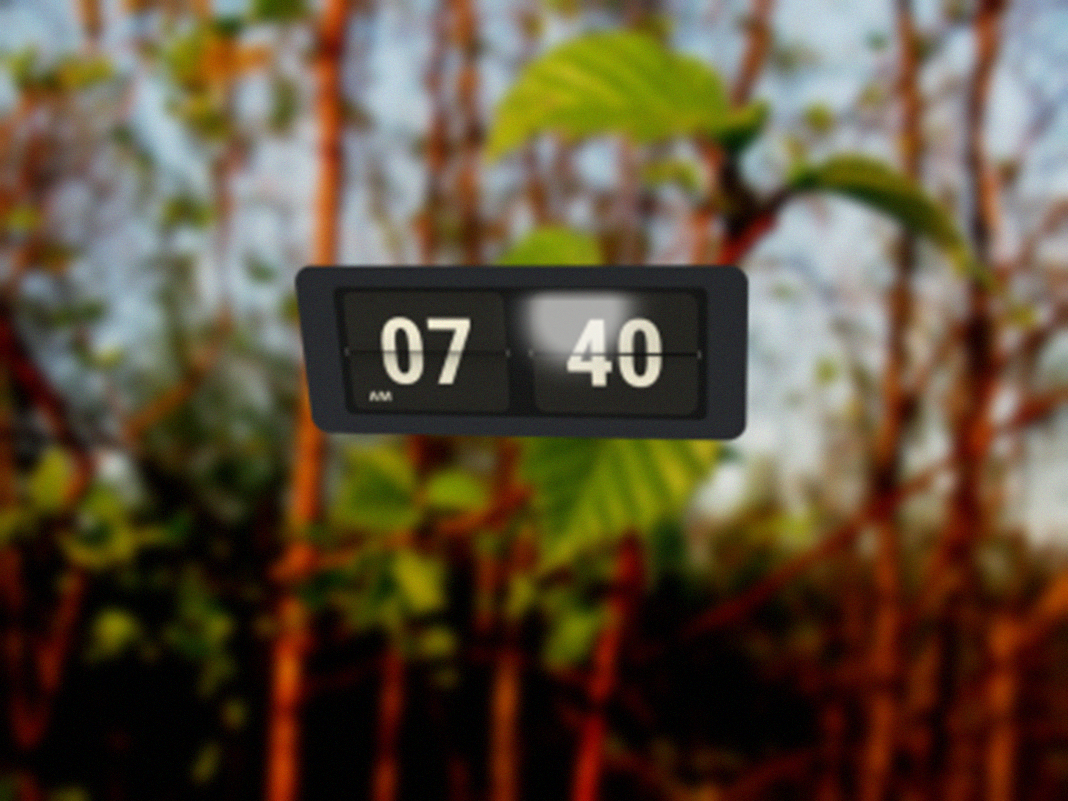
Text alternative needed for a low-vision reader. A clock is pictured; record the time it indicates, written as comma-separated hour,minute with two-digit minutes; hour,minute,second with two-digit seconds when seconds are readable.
7,40
